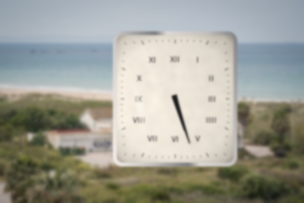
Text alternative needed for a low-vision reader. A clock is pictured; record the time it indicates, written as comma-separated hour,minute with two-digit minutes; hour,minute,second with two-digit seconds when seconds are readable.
5,27
